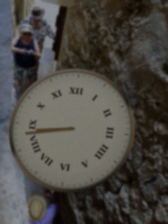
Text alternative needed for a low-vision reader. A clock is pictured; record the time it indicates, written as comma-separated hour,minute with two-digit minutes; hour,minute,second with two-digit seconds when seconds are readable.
8,43
